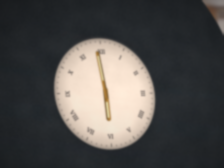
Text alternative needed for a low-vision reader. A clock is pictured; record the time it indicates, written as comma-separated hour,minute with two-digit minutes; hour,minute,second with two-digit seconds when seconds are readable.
5,59
